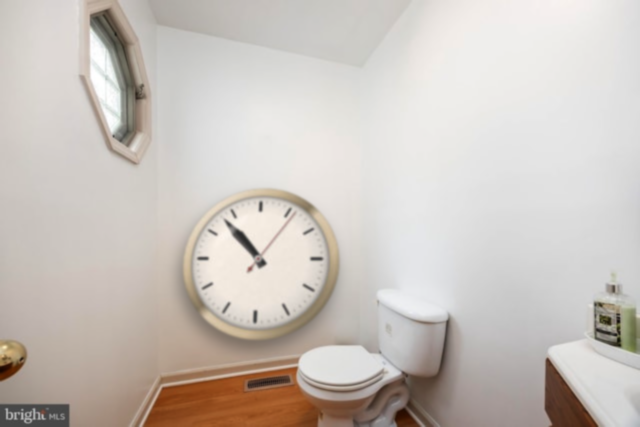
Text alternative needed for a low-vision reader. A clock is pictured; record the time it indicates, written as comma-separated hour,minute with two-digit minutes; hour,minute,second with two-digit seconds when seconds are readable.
10,53,06
